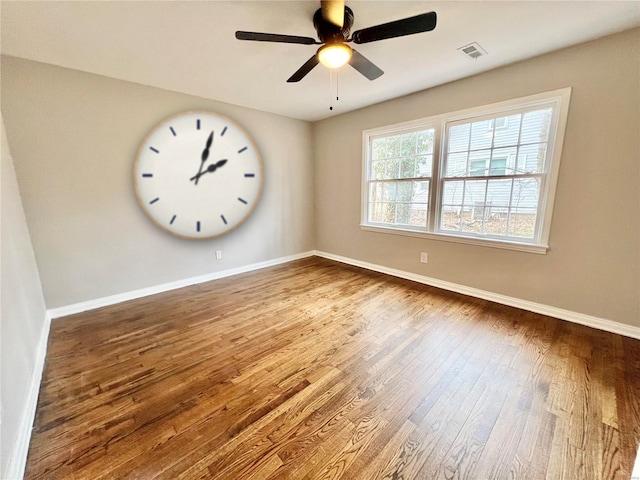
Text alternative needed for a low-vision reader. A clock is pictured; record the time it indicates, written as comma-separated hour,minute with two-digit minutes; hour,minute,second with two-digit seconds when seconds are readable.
2,03
